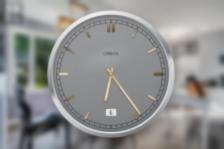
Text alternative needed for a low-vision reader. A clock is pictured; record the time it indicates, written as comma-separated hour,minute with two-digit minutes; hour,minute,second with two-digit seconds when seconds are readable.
6,24
